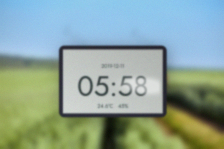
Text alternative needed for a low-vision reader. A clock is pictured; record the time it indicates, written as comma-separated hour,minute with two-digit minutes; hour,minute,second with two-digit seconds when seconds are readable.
5,58
